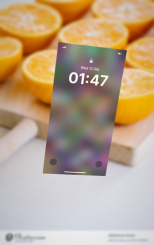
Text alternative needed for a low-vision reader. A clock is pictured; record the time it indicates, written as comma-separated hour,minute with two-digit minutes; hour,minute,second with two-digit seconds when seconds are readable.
1,47
